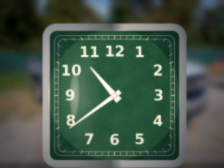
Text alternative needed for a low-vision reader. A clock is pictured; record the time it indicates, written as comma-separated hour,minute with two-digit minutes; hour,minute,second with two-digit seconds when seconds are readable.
10,39
